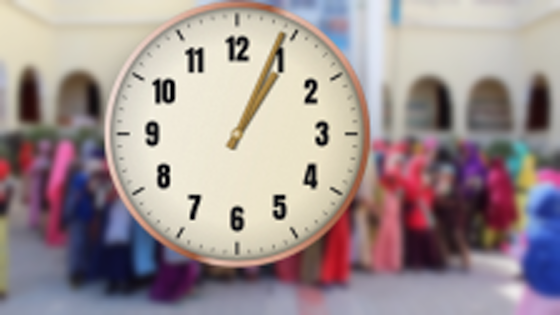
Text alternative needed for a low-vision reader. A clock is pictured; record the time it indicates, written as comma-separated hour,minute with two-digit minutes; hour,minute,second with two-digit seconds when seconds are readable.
1,04
